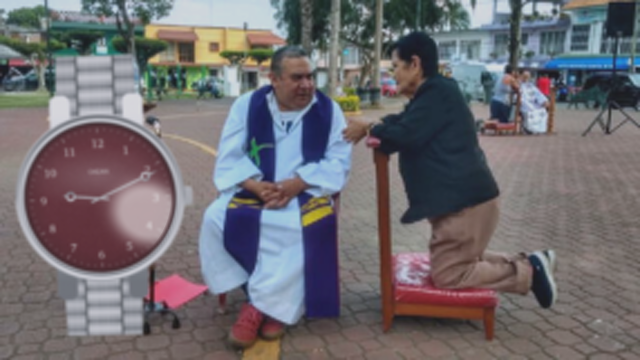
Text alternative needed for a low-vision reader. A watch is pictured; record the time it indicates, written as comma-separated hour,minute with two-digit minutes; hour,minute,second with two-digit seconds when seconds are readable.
9,11
